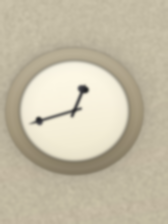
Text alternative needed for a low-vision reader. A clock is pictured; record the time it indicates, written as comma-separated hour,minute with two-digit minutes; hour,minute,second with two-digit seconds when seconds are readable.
12,42
